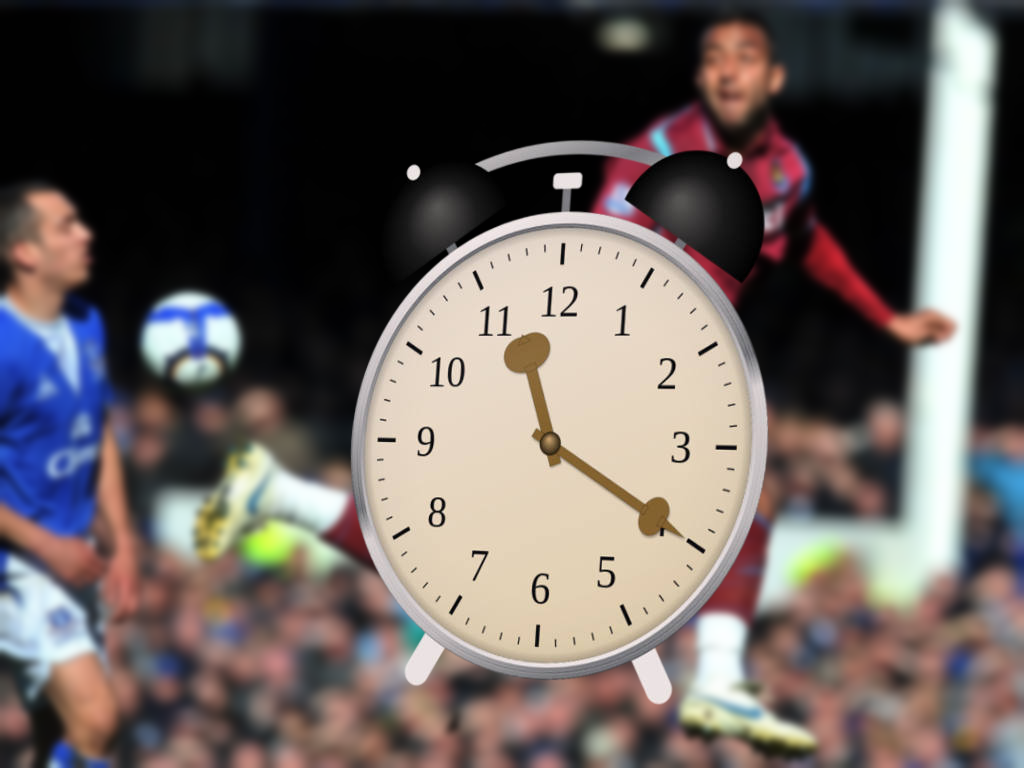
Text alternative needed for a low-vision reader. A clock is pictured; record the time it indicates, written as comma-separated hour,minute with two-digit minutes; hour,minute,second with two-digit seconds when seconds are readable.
11,20
